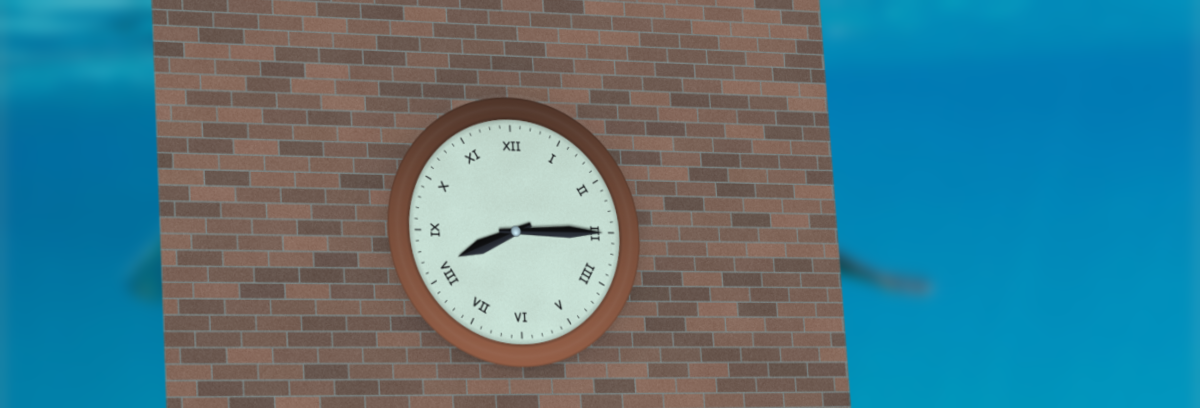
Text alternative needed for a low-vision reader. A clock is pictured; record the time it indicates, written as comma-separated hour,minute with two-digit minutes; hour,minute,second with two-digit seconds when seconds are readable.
8,15
